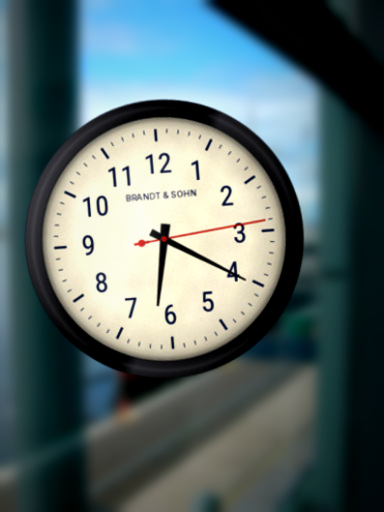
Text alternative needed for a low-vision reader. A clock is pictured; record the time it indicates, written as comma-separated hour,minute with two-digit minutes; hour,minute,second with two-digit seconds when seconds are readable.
6,20,14
